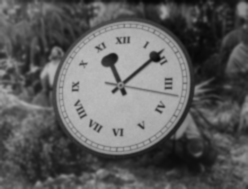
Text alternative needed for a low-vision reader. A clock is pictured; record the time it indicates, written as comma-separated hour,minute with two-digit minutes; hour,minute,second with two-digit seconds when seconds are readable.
11,08,17
